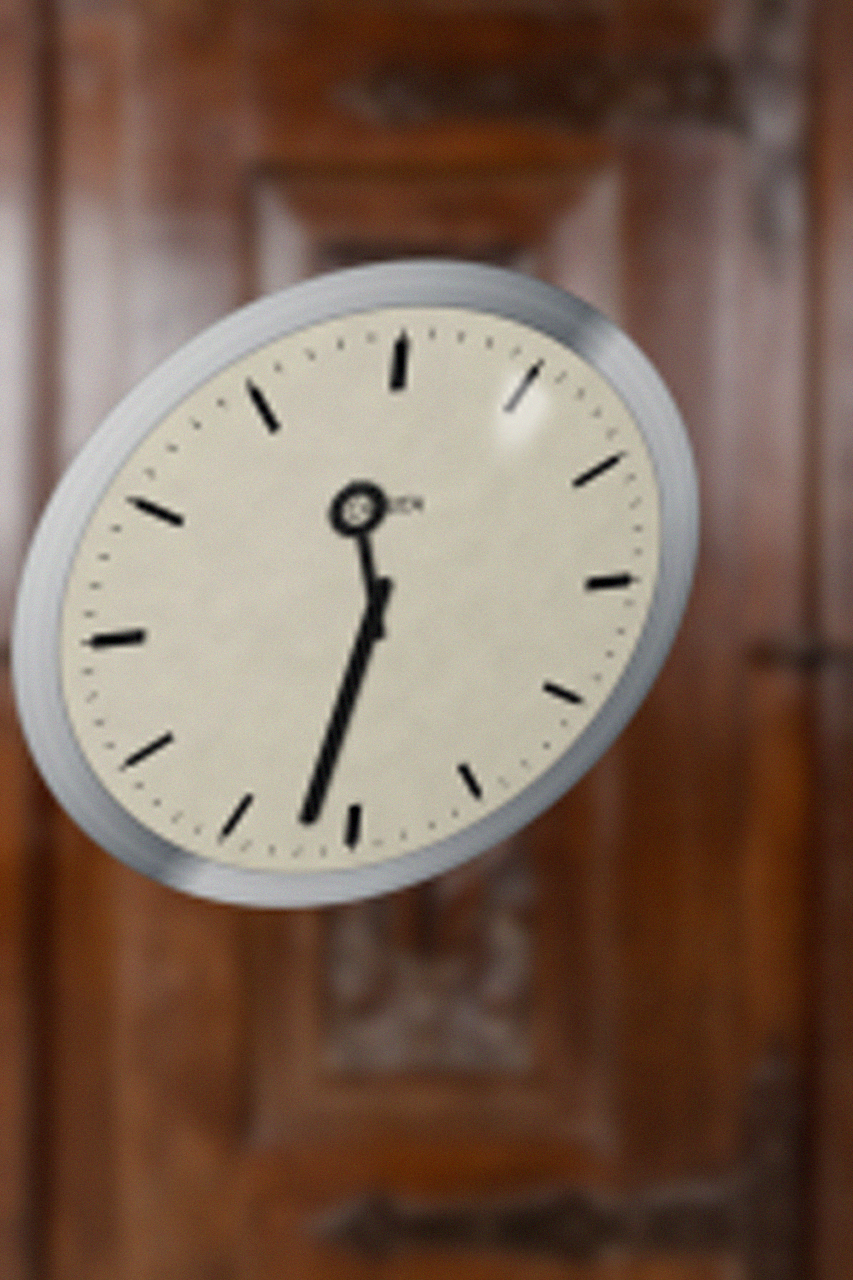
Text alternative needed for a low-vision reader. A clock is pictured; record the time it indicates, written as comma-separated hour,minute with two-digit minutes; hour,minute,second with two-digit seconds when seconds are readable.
11,32
